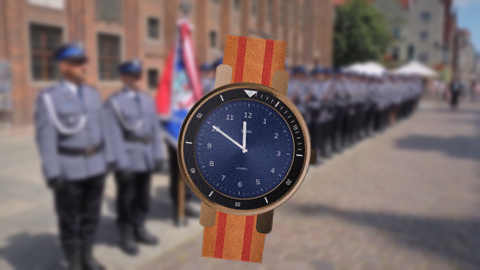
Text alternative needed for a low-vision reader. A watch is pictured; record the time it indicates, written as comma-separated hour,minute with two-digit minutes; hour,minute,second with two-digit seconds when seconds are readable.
11,50
